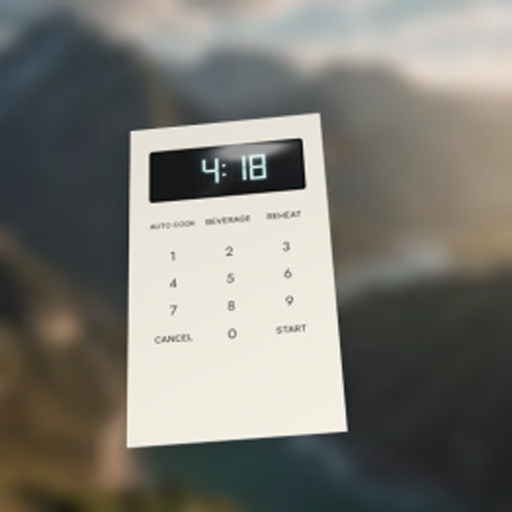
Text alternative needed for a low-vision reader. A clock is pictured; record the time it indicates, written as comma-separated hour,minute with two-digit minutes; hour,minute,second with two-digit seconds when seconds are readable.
4,18
